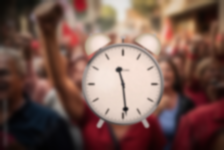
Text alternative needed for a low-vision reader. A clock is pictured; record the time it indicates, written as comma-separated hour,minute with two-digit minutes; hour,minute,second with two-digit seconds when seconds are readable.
11,29
